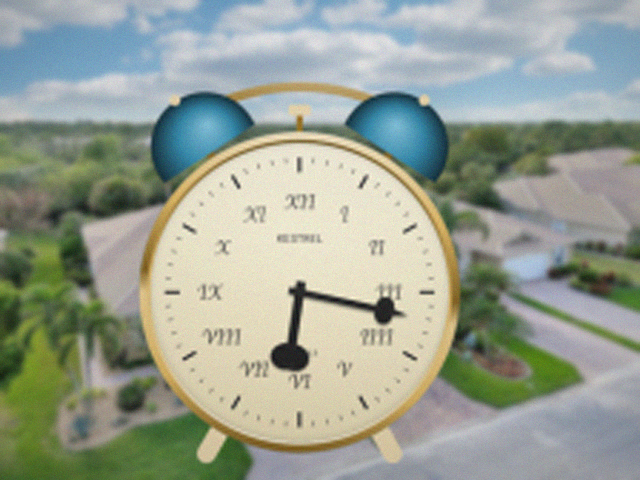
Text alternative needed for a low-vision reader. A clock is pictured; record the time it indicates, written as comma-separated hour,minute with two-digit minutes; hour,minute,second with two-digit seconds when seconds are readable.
6,17
